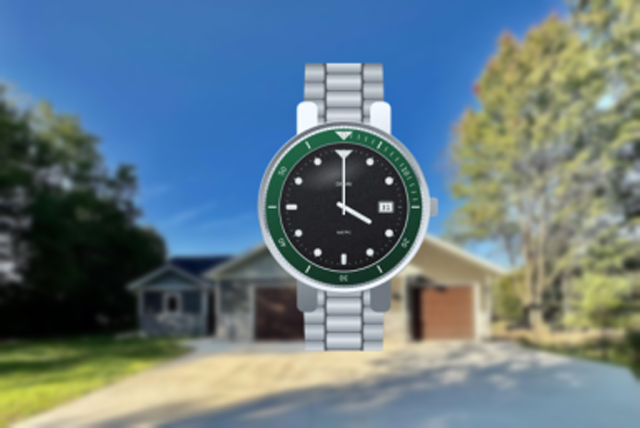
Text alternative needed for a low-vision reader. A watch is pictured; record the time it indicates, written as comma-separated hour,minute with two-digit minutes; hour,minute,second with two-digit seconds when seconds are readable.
4,00
